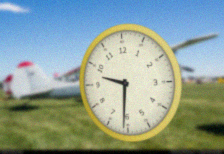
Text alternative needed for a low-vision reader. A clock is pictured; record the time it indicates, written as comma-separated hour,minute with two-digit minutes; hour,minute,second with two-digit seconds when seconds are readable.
9,31
